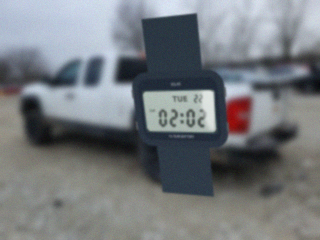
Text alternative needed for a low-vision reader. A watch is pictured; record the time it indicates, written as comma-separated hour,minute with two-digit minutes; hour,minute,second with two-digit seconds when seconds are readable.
2,02
